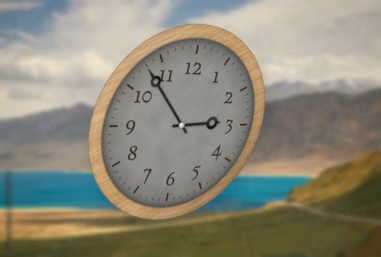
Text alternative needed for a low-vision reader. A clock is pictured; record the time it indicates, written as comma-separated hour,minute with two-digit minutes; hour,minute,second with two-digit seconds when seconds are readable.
2,53
